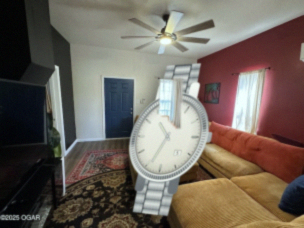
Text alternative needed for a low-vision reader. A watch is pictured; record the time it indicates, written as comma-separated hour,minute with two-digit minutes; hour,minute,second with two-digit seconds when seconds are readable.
10,34
